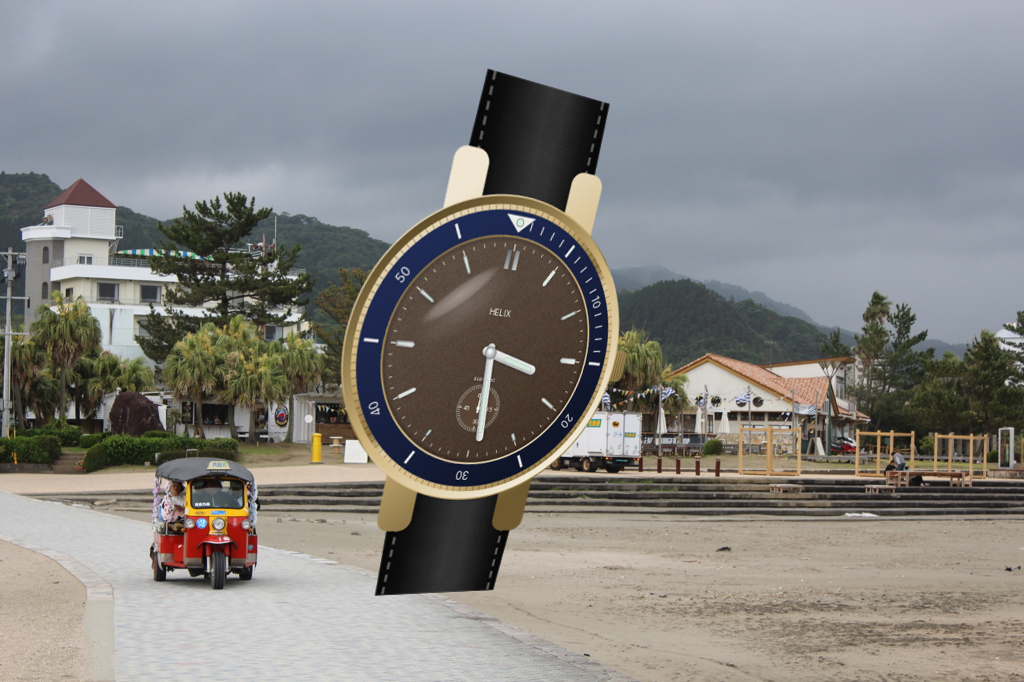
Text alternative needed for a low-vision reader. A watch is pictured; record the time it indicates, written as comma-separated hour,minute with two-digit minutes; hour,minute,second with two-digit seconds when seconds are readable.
3,29
